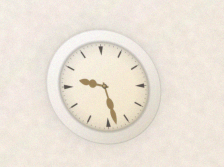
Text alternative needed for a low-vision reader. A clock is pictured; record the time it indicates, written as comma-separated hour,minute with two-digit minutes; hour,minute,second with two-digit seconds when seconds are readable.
9,28
